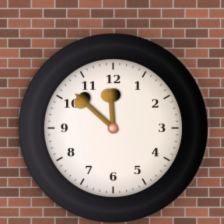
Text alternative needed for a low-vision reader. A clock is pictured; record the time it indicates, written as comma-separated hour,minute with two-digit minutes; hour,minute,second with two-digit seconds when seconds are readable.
11,52
